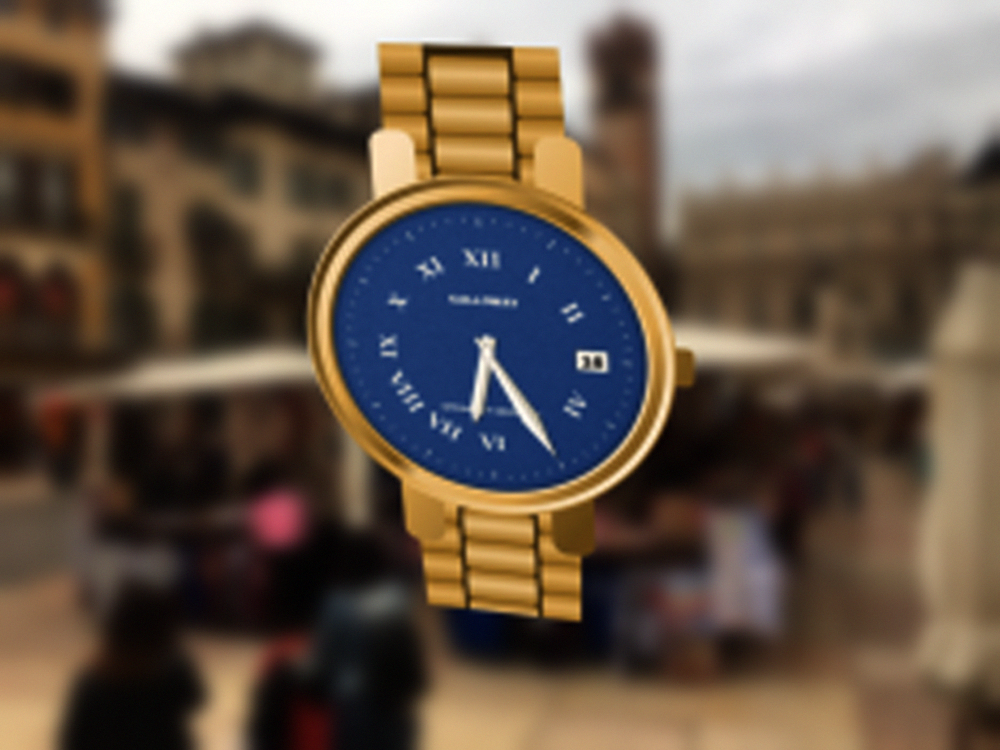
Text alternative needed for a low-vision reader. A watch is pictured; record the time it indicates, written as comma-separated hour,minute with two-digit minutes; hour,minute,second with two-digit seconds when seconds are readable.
6,25
